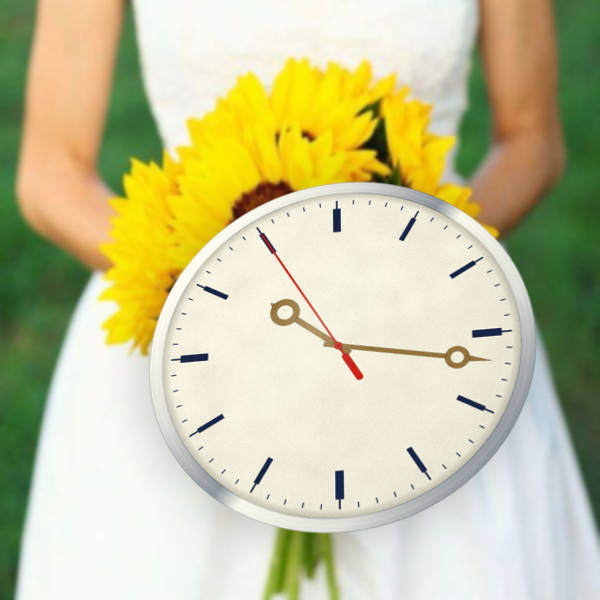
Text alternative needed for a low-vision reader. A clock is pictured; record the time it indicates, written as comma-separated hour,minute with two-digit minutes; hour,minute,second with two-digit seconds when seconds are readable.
10,16,55
